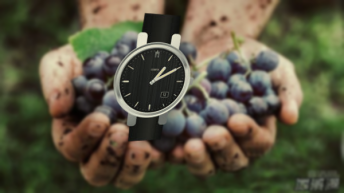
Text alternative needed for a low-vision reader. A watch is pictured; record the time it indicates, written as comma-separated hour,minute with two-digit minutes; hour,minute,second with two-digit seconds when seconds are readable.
1,10
